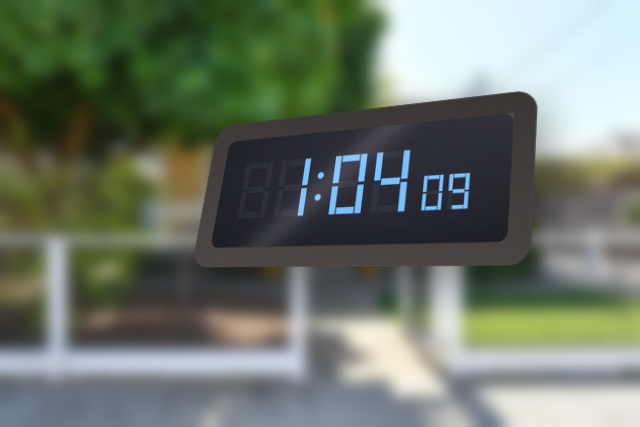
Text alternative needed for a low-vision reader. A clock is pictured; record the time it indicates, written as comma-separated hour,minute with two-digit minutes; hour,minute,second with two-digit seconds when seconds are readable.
1,04,09
